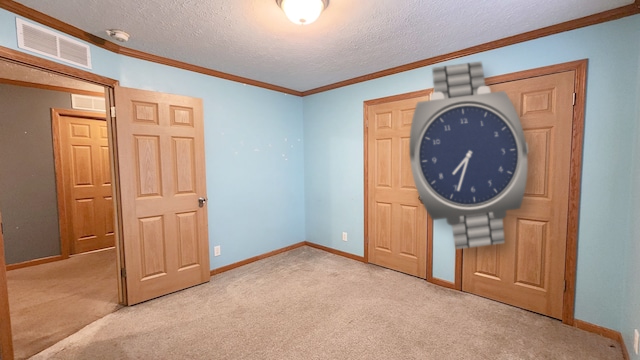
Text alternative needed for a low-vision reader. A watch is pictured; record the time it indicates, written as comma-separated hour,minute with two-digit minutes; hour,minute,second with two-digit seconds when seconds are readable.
7,34
